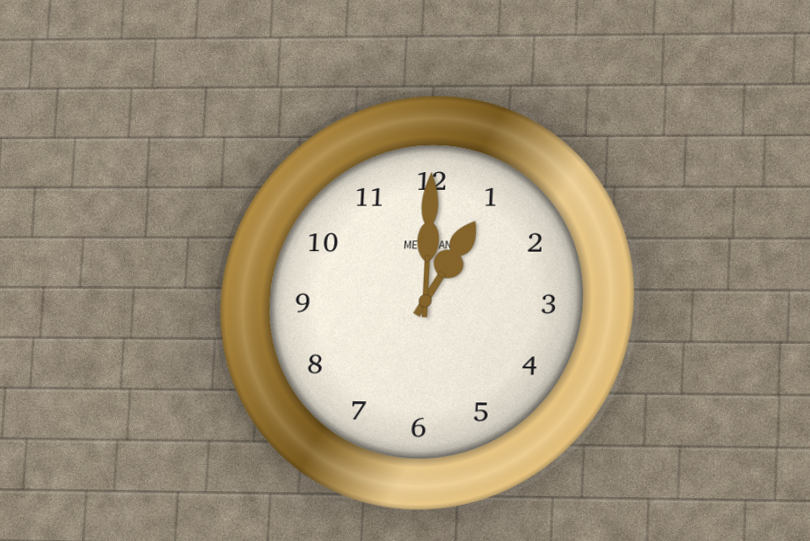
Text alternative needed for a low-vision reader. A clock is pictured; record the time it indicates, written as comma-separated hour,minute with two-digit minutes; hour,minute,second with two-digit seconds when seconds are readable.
1,00
